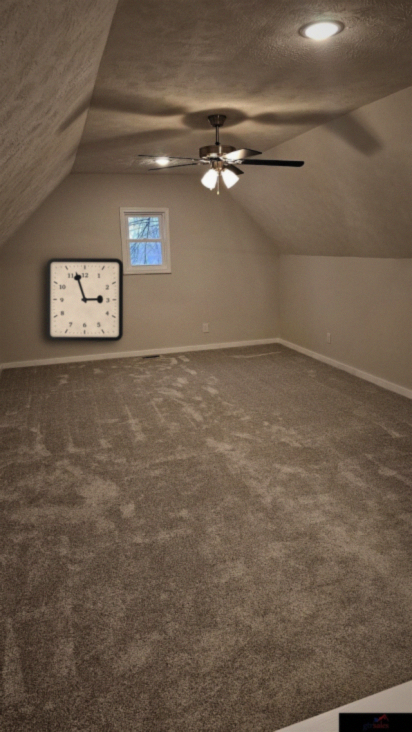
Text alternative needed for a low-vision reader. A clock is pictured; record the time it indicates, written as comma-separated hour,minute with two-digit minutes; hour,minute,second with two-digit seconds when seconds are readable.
2,57
